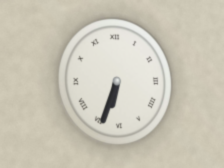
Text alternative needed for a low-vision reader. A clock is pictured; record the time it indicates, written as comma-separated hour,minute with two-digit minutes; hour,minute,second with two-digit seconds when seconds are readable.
6,34
